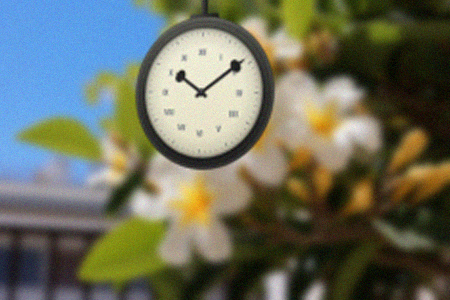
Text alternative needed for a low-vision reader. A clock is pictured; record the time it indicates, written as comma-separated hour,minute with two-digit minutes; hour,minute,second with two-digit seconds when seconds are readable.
10,09
